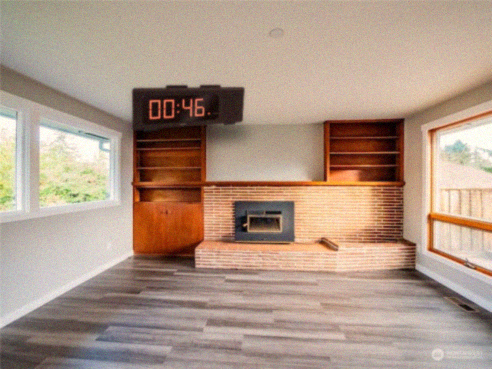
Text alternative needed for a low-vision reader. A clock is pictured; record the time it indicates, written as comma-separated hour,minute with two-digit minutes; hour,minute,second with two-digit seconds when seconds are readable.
0,46
